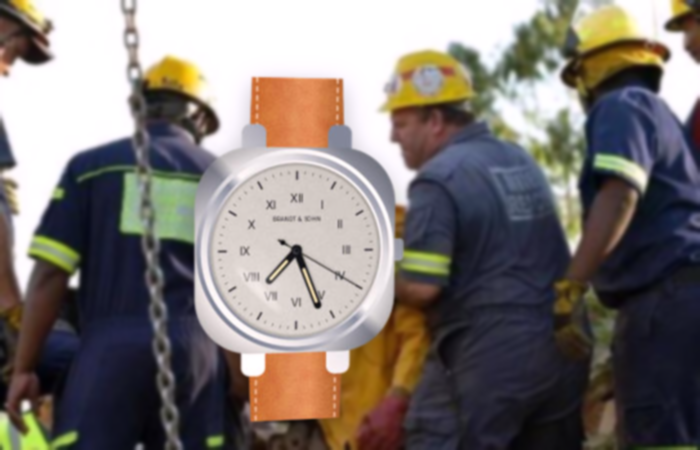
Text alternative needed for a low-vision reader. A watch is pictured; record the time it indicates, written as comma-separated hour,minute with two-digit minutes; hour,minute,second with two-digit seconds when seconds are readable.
7,26,20
